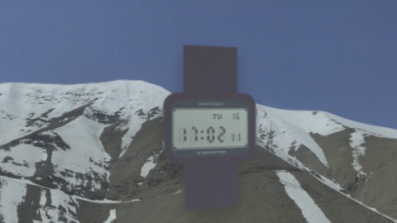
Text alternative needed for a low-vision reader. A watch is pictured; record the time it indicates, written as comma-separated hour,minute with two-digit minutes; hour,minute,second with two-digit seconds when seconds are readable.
17,02,11
